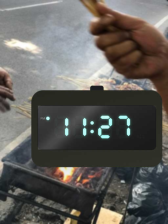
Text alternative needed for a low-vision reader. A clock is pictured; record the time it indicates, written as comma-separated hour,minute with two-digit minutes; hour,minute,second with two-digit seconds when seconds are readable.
11,27
